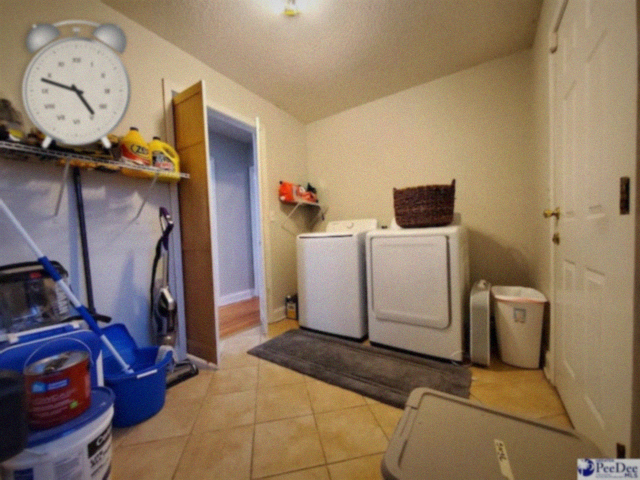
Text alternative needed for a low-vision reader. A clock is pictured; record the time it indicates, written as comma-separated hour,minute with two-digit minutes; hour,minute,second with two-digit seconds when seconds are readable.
4,48
